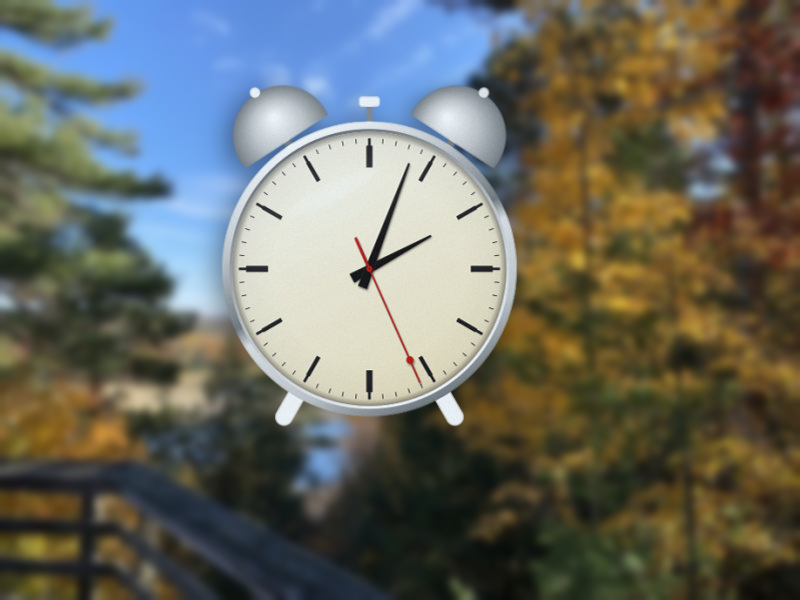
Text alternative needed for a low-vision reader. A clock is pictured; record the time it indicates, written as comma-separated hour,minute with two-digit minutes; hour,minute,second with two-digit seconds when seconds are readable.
2,03,26
